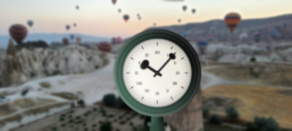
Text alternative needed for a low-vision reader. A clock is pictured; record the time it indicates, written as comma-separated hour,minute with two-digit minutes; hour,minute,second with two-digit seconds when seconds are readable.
10,07
